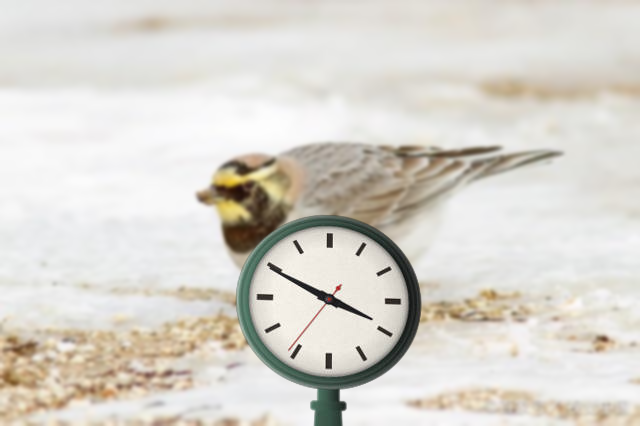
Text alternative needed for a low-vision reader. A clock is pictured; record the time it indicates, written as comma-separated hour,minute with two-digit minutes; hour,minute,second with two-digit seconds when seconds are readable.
3,49,36
